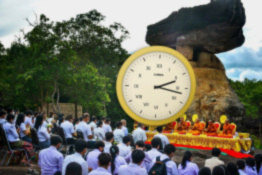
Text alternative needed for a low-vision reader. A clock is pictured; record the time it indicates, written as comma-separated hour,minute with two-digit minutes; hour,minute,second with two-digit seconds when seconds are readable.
2,17
